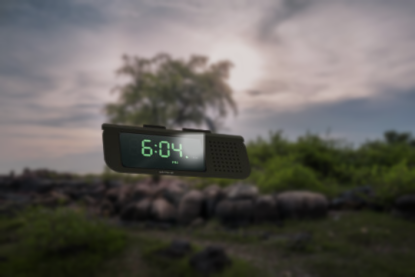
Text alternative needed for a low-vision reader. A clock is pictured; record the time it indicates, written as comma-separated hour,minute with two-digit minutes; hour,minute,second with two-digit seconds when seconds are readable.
6,04
